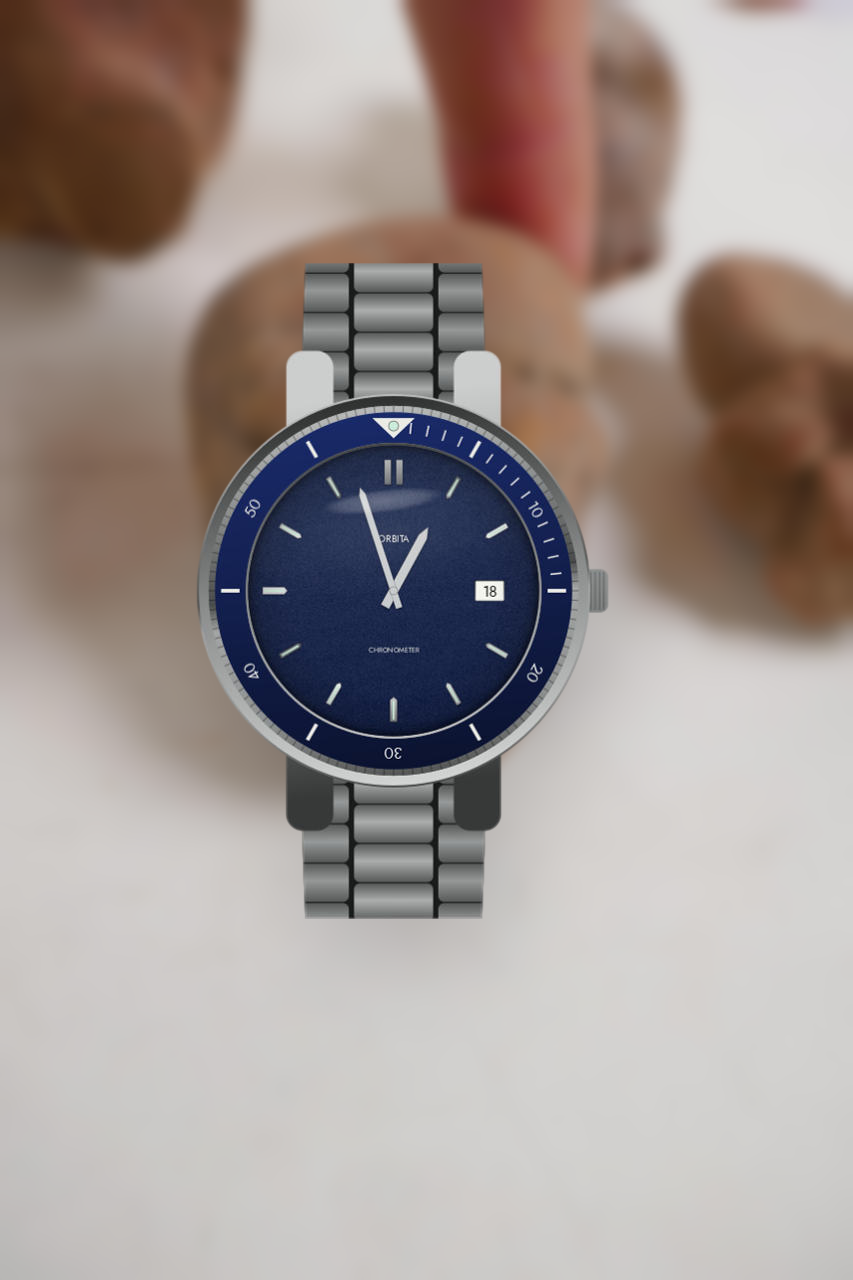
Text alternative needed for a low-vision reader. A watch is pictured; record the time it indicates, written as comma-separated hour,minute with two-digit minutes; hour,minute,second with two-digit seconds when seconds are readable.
12,57
